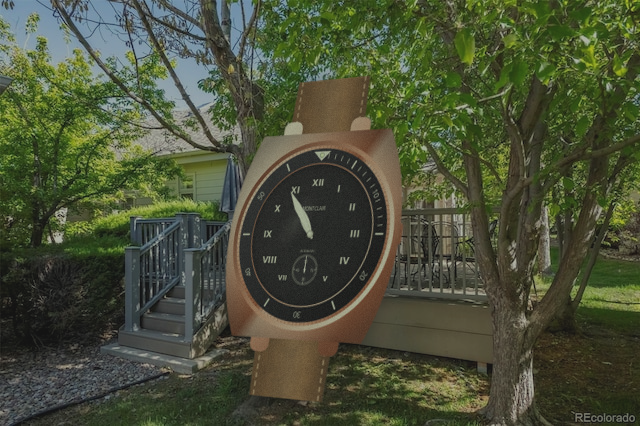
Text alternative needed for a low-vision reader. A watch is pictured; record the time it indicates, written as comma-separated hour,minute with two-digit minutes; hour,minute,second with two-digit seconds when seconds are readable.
10,54
